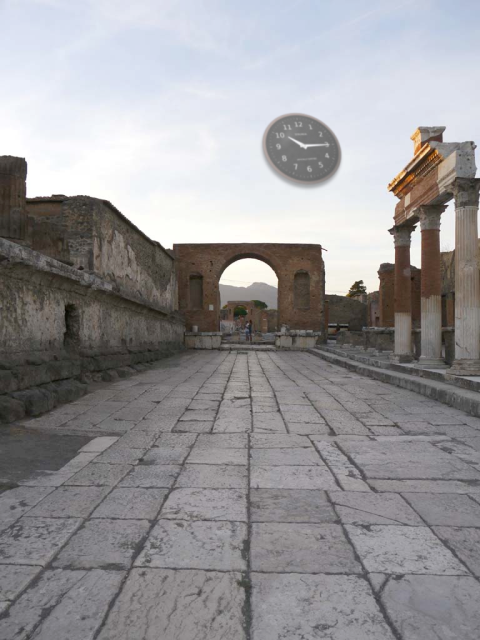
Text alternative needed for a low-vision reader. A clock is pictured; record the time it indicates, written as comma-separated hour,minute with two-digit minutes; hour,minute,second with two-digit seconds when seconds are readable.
10,15
